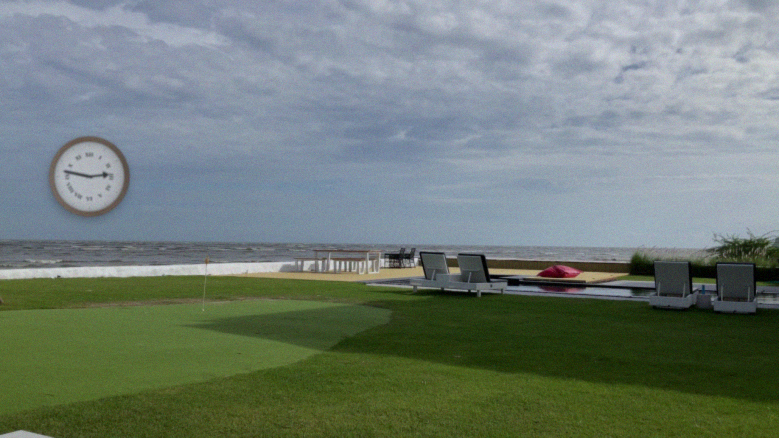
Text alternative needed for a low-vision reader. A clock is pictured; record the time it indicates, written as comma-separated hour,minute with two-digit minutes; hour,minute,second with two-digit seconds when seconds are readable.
2,47
